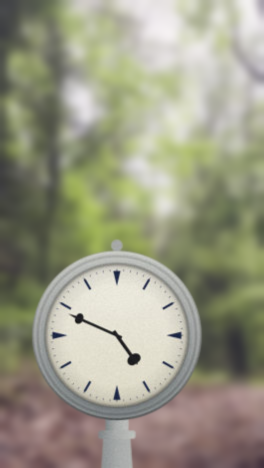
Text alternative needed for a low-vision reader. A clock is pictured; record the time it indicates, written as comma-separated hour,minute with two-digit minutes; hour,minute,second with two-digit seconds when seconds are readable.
4,49
